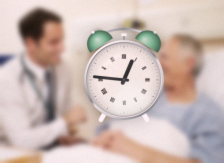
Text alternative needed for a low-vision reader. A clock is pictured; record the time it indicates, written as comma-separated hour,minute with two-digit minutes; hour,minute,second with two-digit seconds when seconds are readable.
12,46
